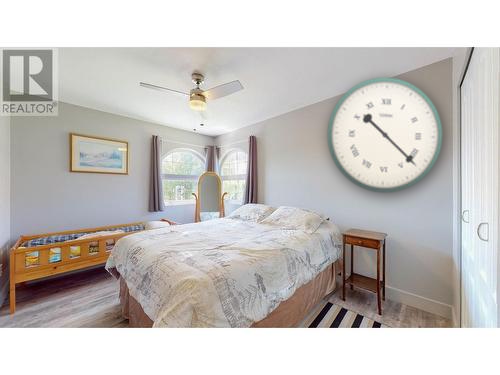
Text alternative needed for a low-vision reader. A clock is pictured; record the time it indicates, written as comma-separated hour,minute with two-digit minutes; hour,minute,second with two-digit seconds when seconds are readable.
10,22
